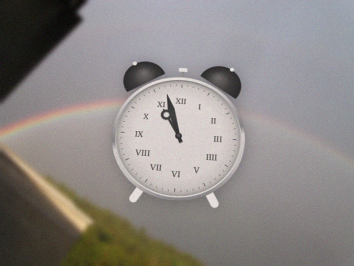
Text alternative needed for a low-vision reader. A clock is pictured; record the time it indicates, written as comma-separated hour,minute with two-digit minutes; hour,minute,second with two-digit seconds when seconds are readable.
10,57
